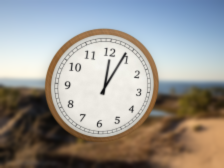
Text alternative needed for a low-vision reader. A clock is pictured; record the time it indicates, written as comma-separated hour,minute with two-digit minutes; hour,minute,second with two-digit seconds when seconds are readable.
12,04
